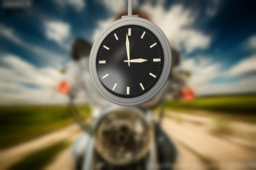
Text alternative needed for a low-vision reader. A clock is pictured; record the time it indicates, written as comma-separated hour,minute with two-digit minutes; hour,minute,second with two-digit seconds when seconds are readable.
2,59
